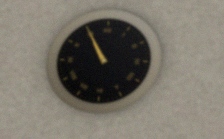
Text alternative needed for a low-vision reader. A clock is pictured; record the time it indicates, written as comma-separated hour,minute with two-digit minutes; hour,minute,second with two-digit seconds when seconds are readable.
10,55
